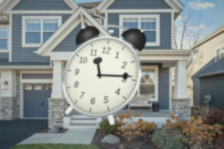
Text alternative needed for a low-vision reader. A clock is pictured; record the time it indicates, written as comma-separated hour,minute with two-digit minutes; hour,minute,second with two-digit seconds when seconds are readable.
11,14
